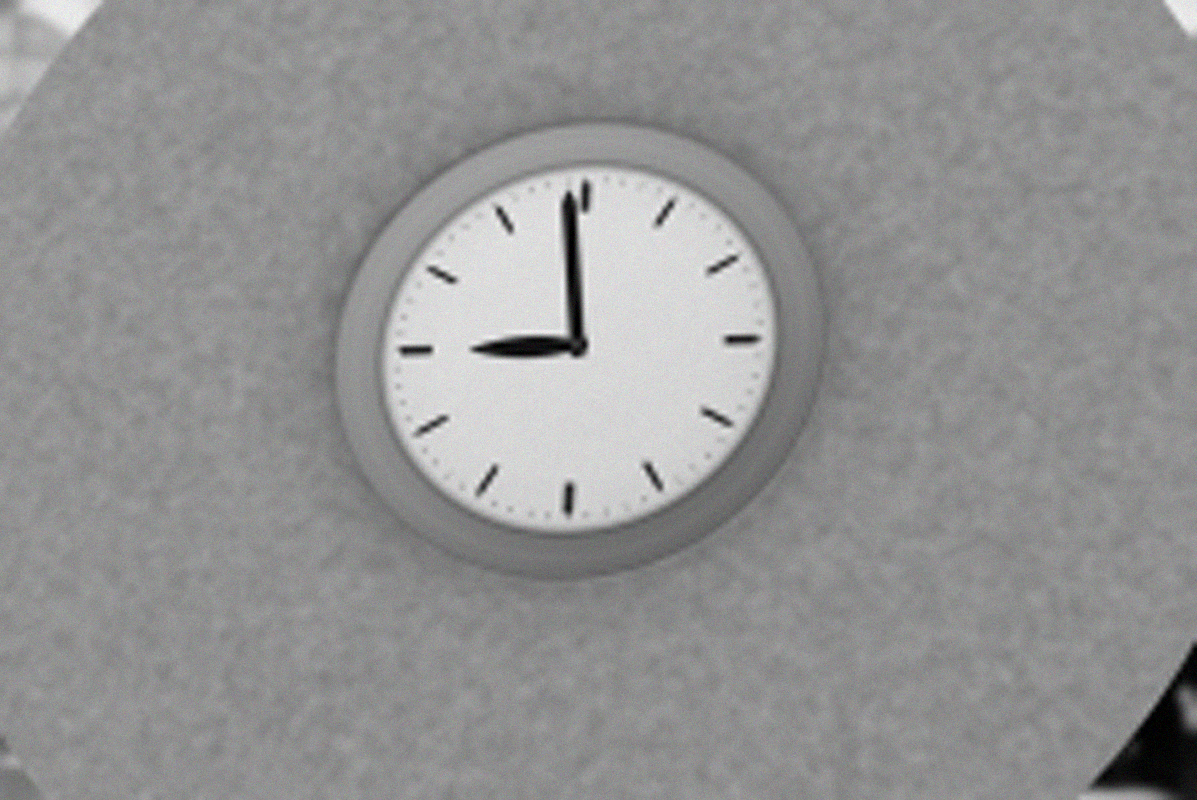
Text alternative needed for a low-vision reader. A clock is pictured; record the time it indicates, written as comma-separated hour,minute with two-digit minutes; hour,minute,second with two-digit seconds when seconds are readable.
8,59
